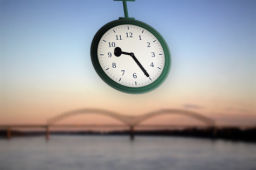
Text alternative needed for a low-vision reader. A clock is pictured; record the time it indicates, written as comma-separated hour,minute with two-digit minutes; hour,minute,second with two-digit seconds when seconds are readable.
9,25
